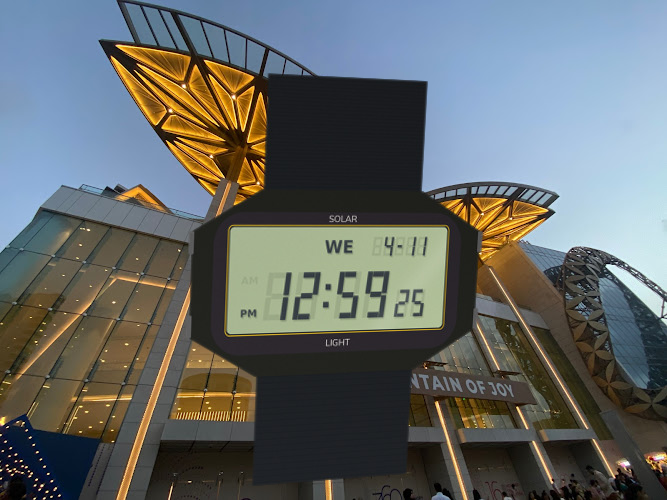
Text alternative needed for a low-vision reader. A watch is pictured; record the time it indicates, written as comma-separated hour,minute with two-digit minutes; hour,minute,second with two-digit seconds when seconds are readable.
12,59,25
